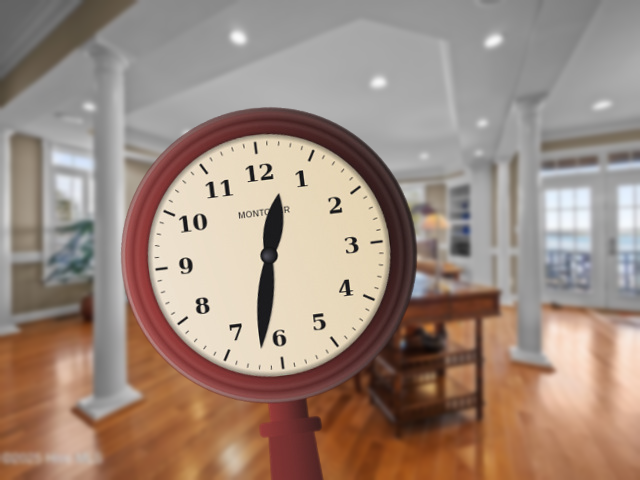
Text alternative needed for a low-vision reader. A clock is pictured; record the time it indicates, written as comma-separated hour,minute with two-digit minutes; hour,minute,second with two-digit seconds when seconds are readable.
12,32
